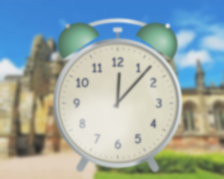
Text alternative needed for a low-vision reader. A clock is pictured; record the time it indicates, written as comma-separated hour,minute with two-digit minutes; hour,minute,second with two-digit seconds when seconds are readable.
12,07
